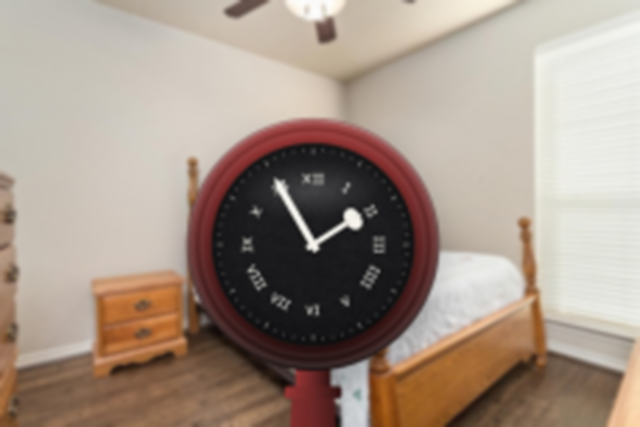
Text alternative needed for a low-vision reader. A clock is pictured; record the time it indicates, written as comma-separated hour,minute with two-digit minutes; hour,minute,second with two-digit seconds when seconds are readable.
1,55
